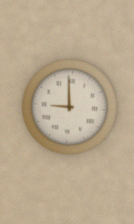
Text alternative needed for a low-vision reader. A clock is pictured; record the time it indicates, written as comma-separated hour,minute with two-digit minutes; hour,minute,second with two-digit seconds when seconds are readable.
8,59
